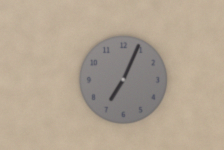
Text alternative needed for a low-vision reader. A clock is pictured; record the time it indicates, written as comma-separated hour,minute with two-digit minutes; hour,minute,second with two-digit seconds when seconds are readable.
7,04
